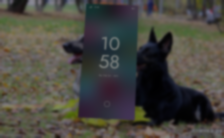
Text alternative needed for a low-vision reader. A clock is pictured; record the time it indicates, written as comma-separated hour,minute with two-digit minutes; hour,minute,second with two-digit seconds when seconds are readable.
10,58
